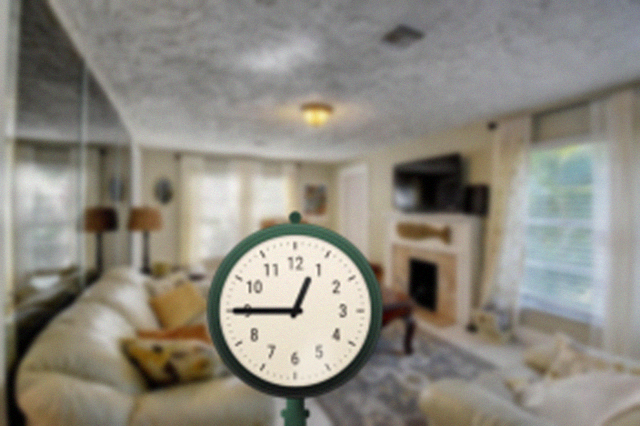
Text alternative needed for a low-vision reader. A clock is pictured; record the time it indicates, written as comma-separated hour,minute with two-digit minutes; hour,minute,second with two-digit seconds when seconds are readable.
12,45
